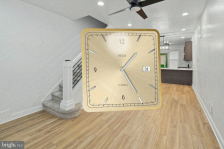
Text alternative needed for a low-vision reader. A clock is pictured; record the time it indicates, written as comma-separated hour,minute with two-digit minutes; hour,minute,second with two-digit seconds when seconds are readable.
1,25
